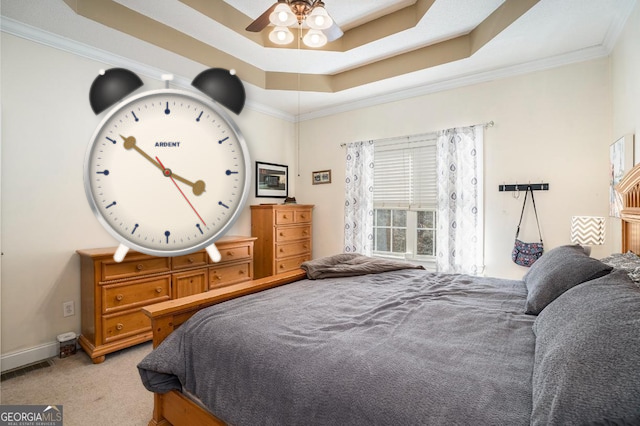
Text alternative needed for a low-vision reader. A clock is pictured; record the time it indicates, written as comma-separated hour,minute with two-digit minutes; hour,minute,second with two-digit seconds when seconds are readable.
3,51,24
